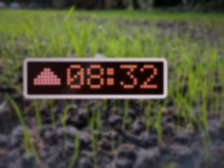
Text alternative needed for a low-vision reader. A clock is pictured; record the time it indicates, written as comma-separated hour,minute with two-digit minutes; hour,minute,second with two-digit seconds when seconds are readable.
8,32
